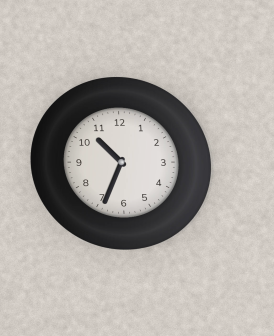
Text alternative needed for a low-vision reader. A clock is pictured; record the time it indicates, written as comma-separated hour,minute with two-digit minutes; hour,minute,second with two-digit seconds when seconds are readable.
10,34
